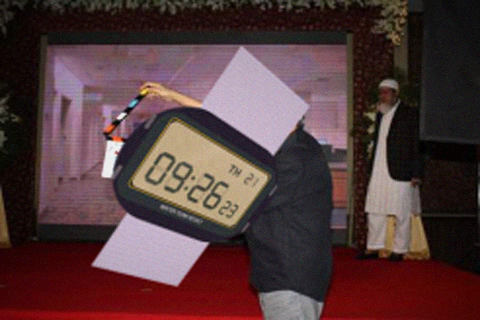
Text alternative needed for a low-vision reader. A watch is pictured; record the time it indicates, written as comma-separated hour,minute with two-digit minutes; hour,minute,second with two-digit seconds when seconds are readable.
9,26,23
